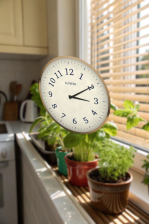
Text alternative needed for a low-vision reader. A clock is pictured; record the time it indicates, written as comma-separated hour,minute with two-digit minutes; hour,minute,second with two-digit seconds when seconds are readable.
3,10
